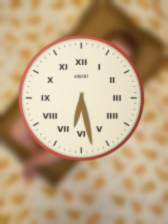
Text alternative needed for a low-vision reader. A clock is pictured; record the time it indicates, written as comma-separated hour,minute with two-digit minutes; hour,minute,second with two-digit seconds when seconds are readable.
6,28
